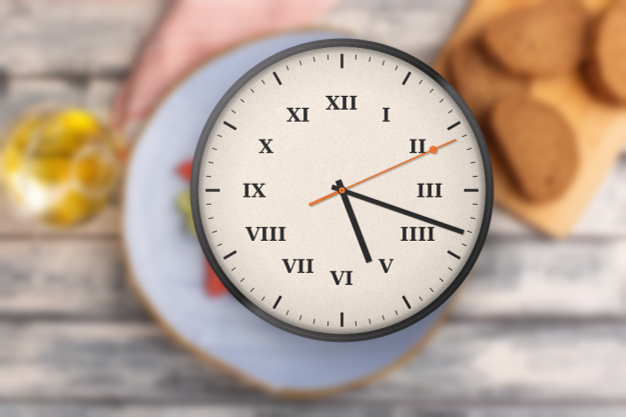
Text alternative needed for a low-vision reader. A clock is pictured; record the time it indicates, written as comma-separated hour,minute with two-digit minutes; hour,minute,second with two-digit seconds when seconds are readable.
5,18,11
